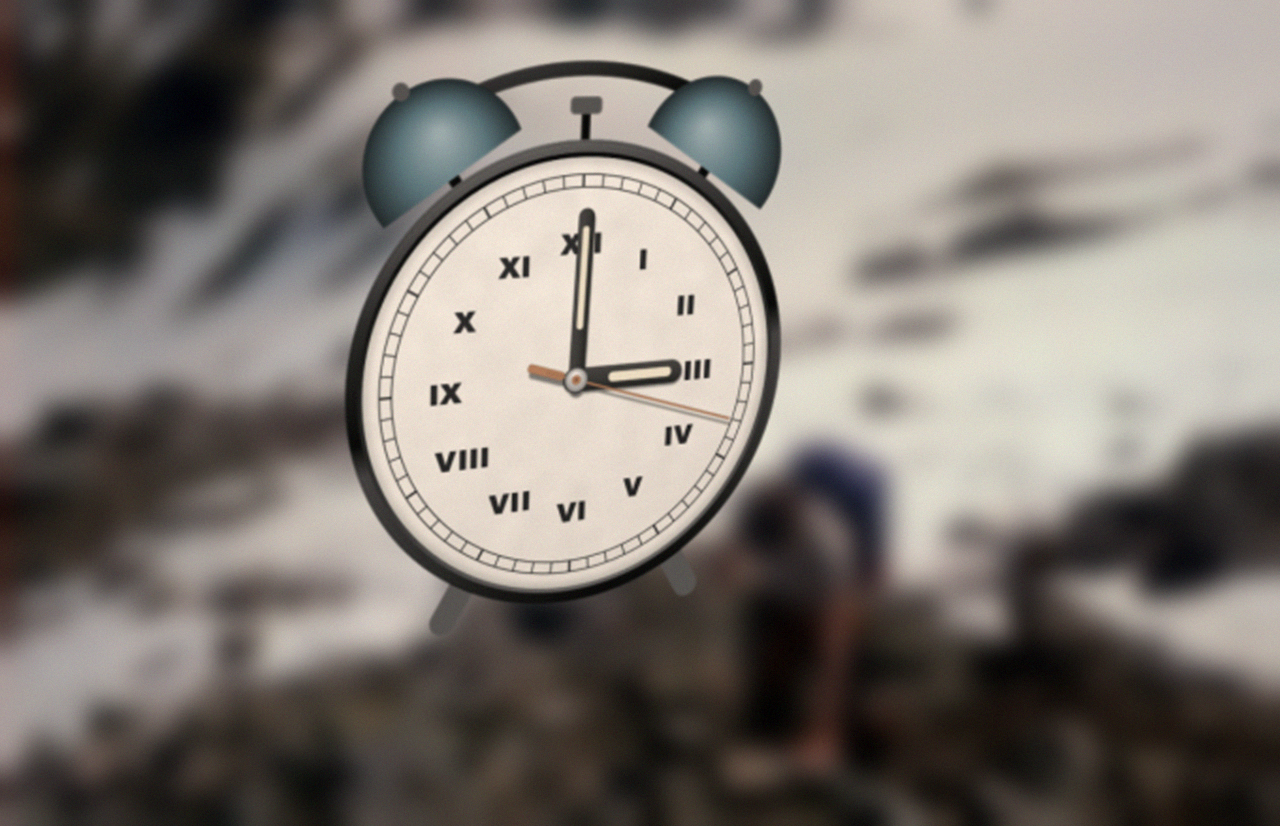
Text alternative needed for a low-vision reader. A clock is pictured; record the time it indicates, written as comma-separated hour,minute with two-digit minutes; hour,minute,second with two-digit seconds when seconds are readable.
3,00,18
